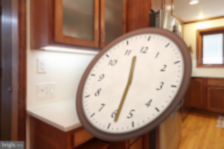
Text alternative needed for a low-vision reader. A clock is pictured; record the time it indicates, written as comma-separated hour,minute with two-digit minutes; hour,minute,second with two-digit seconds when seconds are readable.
11,29
